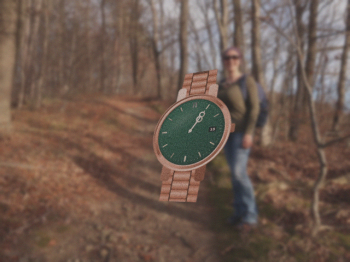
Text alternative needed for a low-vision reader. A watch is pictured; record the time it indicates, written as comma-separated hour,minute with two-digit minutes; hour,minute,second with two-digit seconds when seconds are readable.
1,05
